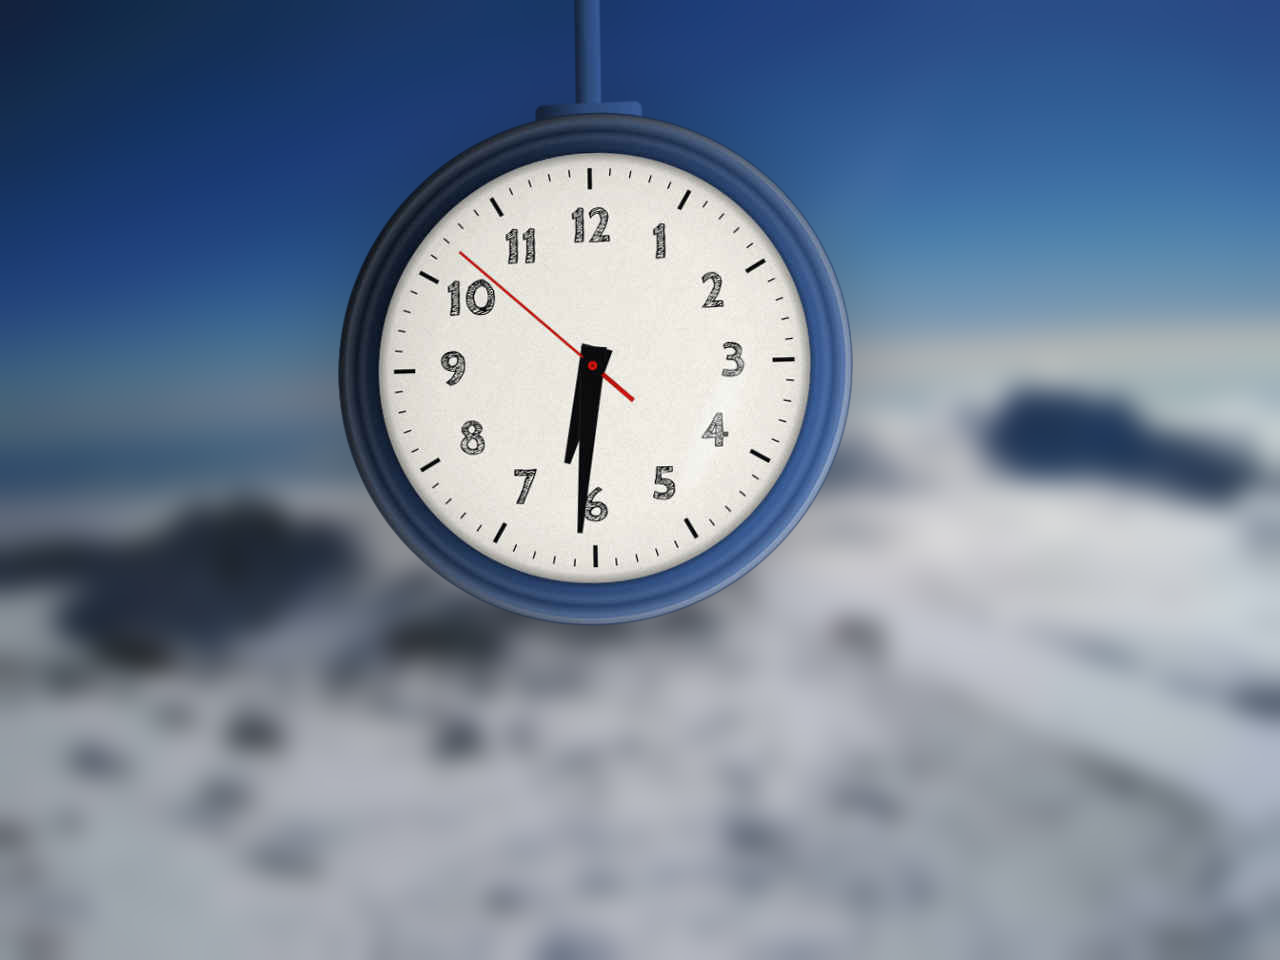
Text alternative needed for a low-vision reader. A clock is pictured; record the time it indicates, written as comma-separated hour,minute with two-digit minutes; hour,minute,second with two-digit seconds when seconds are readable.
6,30,52
